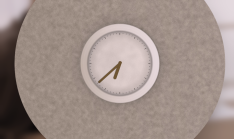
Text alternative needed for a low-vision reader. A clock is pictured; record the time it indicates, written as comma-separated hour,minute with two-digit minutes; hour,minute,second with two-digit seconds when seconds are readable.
6,38
